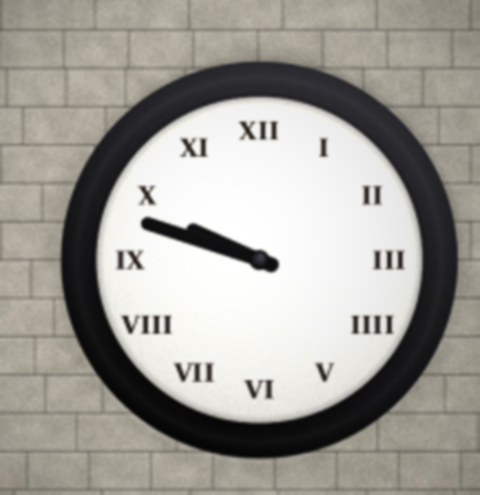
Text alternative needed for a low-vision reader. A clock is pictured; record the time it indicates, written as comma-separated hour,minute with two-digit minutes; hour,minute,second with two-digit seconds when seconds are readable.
9,48
